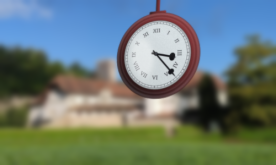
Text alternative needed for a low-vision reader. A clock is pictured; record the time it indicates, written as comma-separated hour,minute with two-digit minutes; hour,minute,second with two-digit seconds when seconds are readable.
3,23
